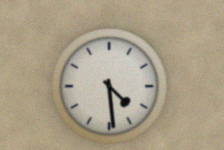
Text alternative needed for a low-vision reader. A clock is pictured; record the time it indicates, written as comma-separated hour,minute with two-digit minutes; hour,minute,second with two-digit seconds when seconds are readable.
4,29
